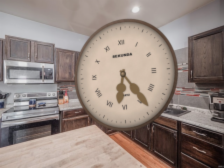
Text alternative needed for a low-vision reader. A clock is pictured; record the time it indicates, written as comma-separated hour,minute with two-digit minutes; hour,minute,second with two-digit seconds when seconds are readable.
6,24
